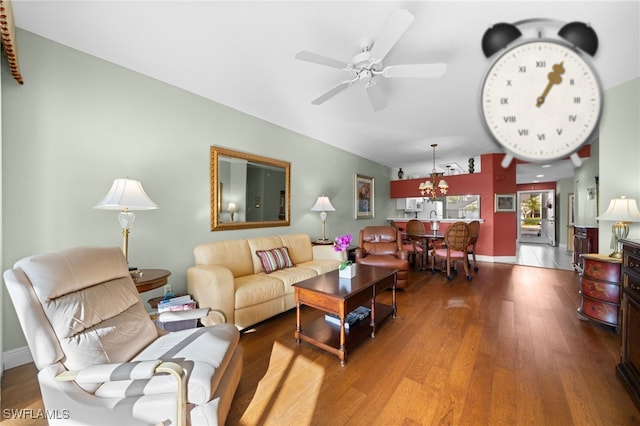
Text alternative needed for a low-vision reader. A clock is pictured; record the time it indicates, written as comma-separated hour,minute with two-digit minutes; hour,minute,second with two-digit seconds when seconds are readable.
1,05
